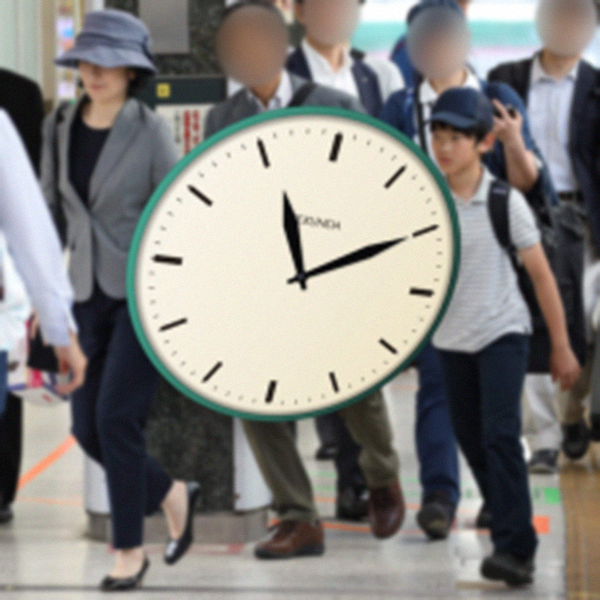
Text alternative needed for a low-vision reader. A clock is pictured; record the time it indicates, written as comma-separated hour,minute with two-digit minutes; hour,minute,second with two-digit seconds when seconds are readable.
11,10
